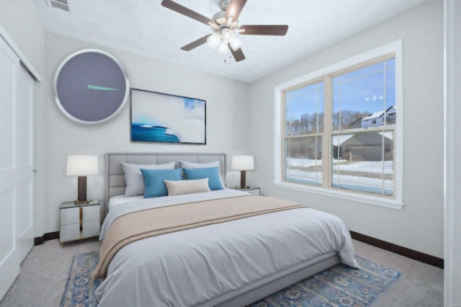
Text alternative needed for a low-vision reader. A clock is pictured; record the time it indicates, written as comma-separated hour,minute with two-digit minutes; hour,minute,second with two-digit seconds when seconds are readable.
3,16
